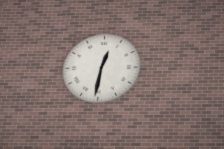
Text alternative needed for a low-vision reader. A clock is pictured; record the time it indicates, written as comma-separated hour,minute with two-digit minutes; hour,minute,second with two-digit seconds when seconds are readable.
12,31
